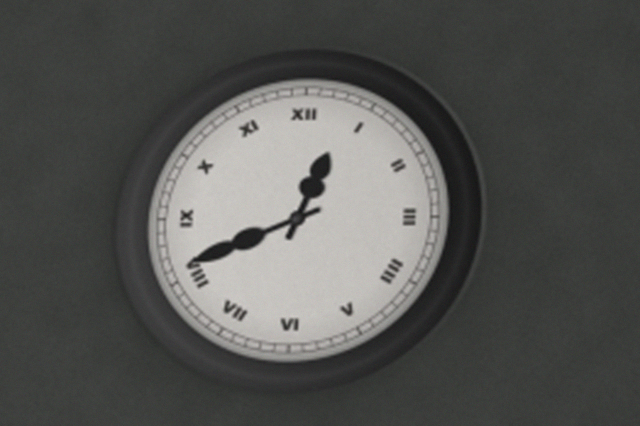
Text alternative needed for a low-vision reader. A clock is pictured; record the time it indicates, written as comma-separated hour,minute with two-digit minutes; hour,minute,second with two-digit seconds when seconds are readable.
12,41
